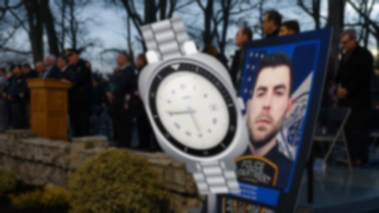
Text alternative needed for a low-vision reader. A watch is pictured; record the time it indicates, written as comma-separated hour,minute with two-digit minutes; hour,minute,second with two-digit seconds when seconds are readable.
5,46
